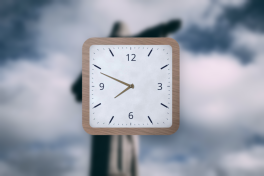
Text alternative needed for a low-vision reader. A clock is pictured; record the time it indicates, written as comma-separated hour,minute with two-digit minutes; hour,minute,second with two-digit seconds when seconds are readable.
7,49
